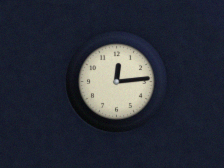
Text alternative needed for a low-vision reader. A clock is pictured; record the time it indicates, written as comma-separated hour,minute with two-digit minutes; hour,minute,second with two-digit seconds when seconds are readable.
12,14
